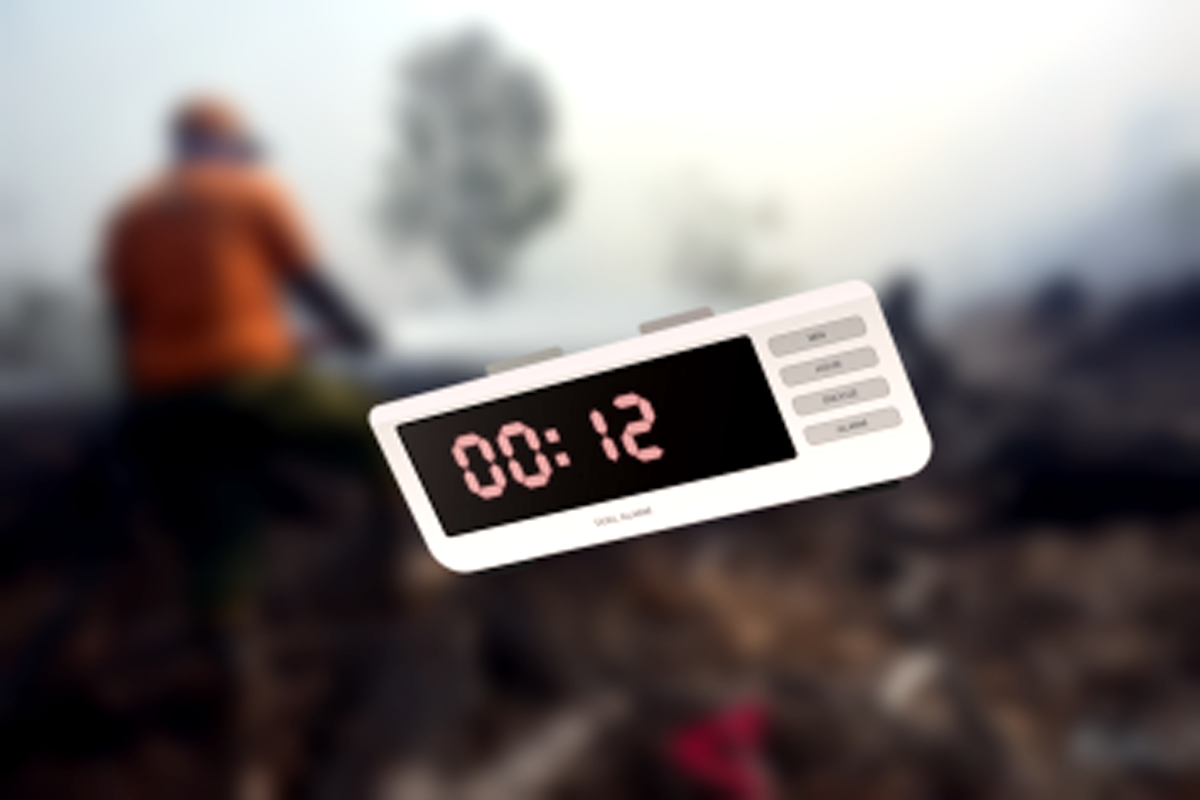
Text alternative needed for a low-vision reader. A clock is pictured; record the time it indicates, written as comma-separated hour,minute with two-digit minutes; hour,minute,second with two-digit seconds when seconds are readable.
0,12
